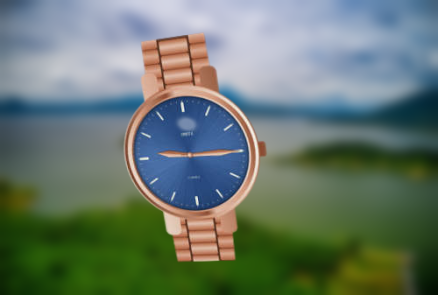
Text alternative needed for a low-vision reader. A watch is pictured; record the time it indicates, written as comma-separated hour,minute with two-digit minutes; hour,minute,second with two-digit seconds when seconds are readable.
9,15
